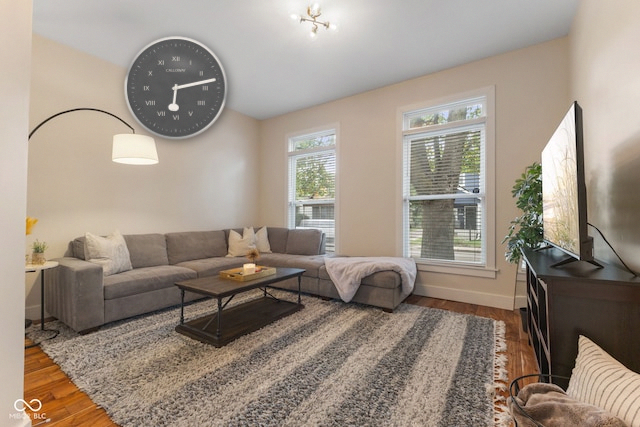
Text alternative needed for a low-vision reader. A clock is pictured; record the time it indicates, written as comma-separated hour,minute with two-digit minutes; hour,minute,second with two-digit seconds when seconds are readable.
6,13
